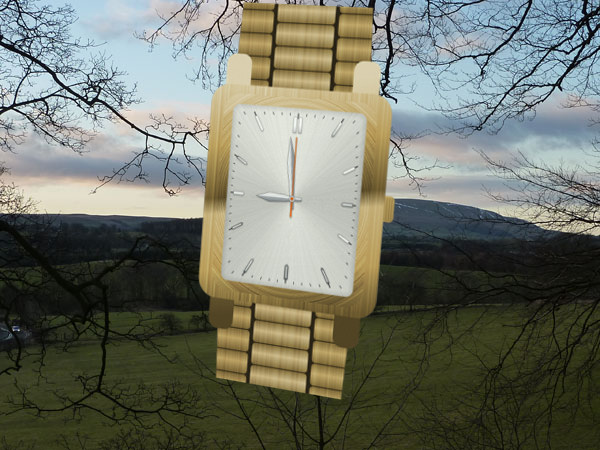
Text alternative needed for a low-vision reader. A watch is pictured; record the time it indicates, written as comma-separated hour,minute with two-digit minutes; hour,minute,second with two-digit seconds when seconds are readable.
8,59,00
